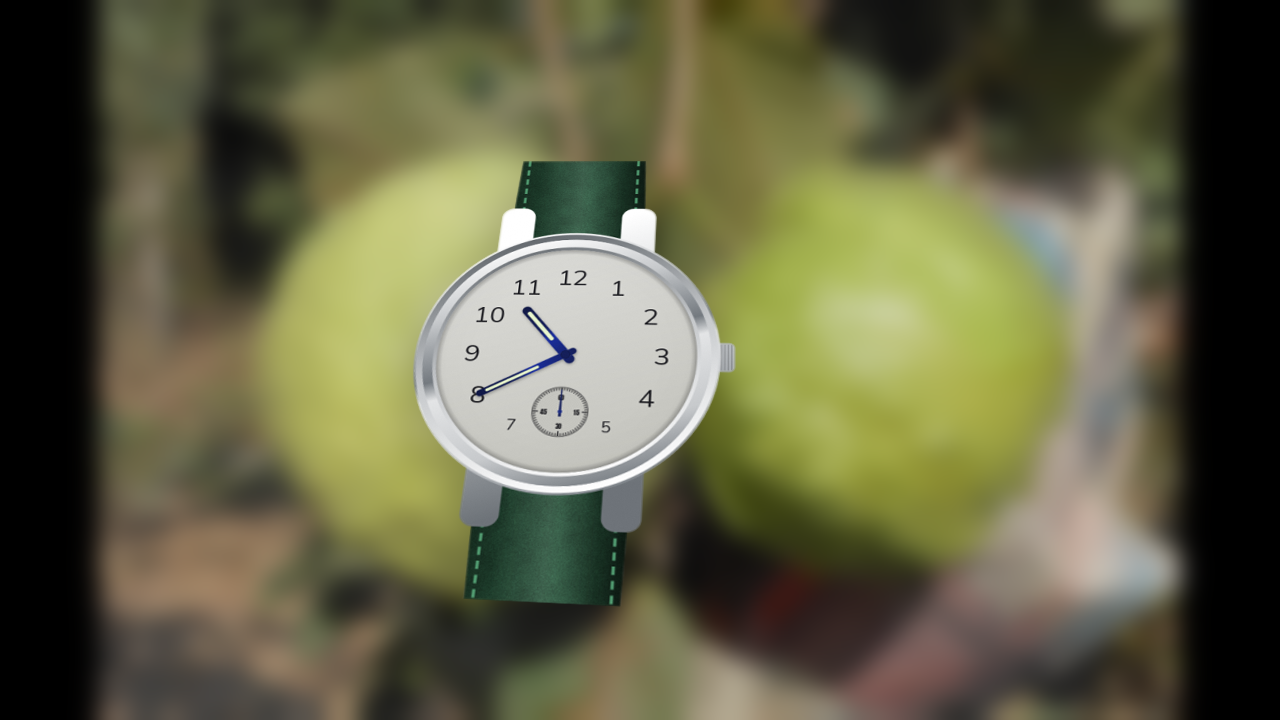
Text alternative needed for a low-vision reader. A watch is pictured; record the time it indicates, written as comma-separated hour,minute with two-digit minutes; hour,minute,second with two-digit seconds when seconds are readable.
10,40
